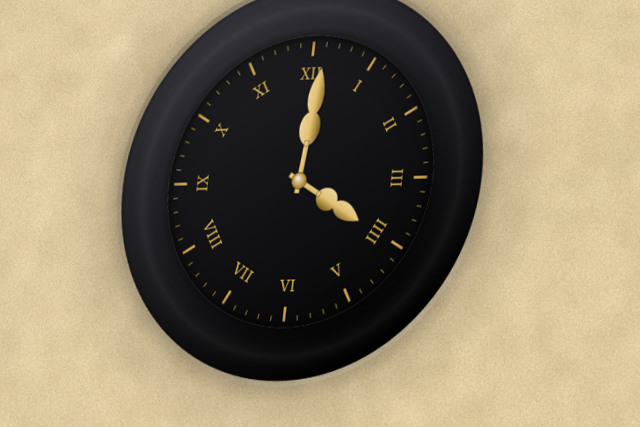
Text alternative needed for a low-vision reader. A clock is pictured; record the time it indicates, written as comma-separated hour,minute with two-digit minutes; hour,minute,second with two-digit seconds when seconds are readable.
4,01
